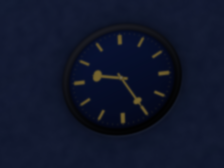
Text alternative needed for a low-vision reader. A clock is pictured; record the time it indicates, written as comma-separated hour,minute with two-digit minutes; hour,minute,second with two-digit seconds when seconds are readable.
9,25
